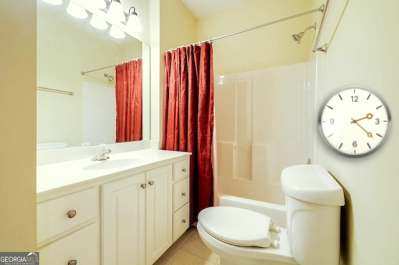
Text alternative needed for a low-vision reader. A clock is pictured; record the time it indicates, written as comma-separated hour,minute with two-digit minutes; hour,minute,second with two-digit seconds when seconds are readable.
2,22
